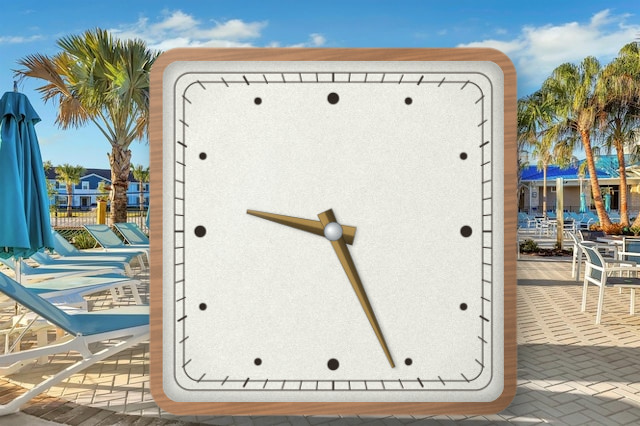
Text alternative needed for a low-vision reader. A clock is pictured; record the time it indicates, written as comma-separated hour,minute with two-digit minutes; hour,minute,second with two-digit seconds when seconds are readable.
9,26
